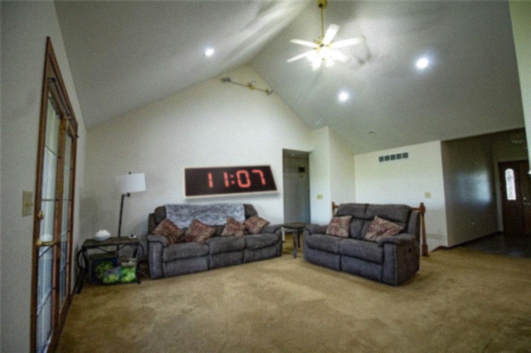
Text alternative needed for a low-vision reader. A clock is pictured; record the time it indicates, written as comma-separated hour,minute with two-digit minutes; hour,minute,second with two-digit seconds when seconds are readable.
11,07
